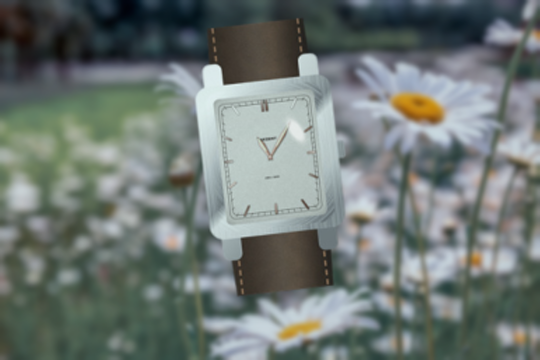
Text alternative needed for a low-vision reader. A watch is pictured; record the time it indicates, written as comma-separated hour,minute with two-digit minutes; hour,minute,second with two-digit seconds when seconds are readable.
11,06
